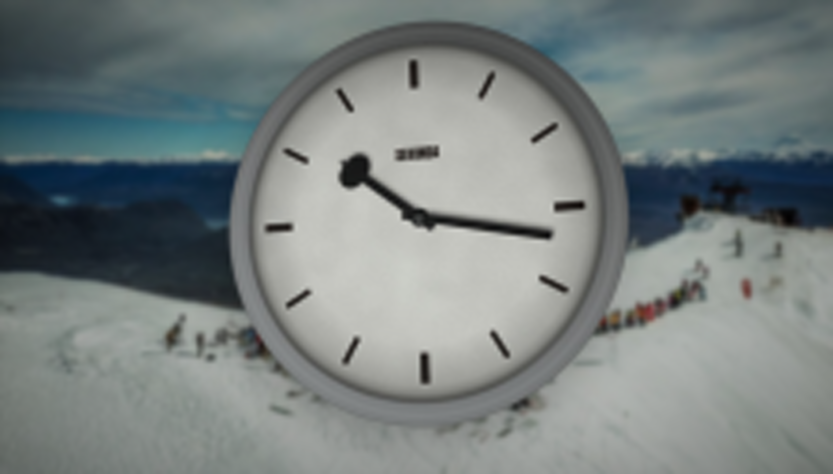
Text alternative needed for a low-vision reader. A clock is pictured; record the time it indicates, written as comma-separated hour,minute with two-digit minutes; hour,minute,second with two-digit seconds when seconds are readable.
10,17
